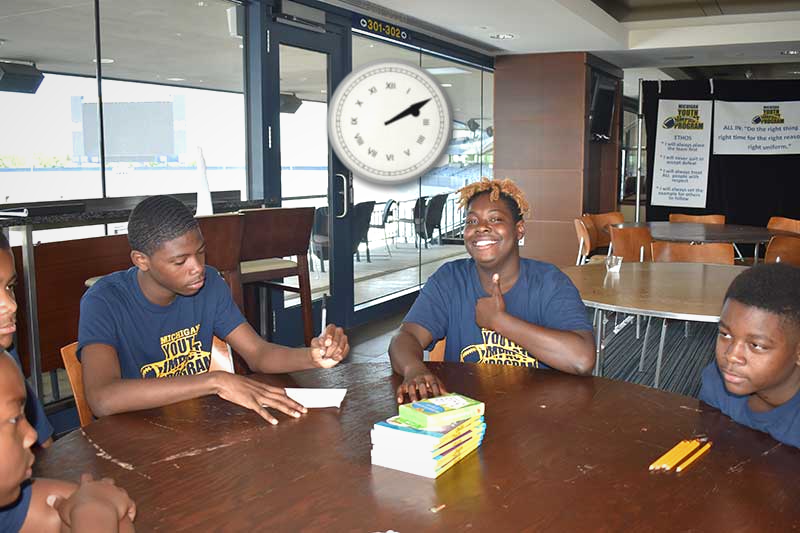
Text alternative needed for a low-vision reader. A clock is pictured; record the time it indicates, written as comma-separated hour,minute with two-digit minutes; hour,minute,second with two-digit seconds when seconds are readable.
2,10
